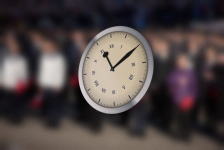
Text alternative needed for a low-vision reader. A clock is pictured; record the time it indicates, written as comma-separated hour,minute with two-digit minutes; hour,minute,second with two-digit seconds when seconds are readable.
11,10
